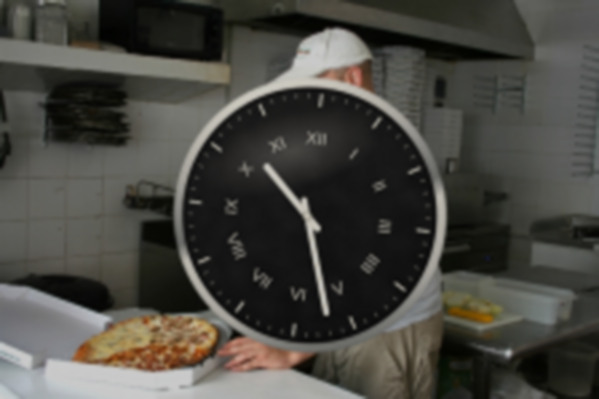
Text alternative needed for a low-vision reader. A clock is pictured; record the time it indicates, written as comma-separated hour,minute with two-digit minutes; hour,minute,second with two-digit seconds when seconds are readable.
10,27
